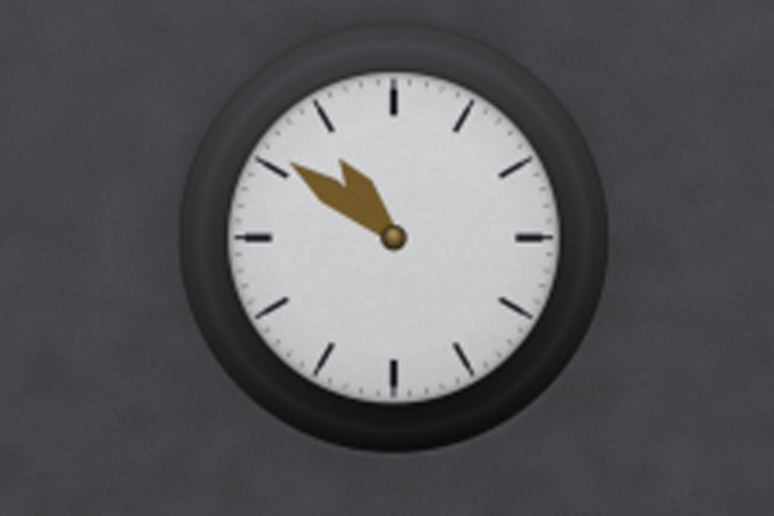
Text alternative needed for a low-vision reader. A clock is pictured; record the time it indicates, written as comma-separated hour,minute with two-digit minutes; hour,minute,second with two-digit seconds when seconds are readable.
10,51
